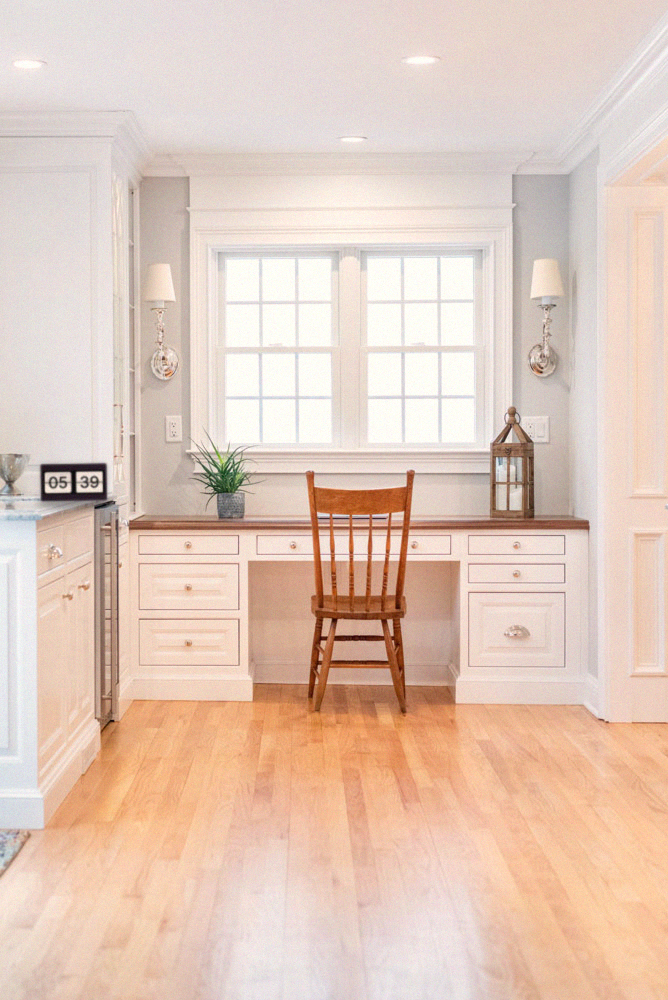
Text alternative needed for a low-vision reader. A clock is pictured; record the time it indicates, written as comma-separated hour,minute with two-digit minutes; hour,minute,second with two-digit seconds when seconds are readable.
5,39
